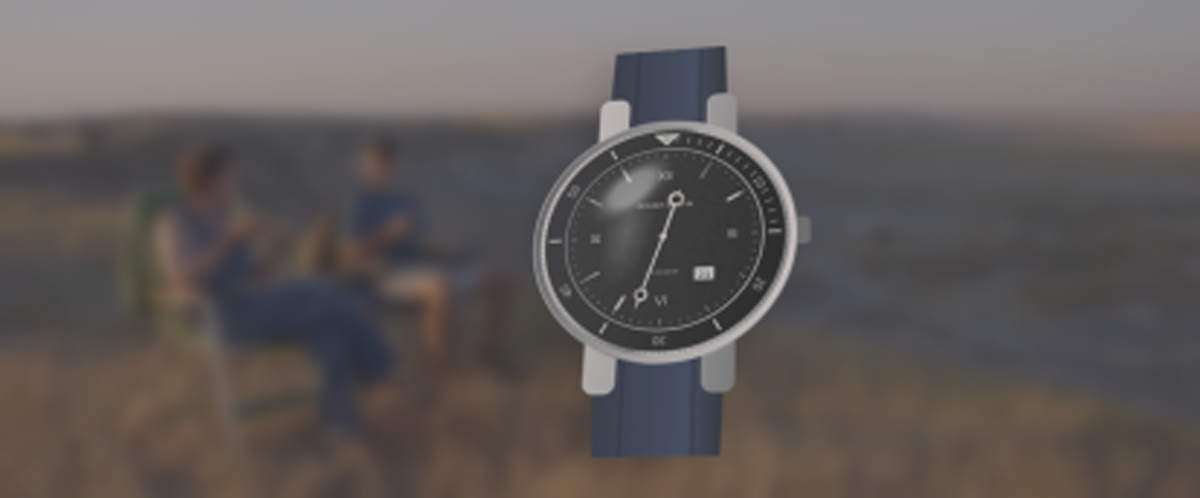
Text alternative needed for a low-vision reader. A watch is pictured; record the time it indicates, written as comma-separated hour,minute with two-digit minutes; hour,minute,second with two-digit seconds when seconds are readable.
12,33
